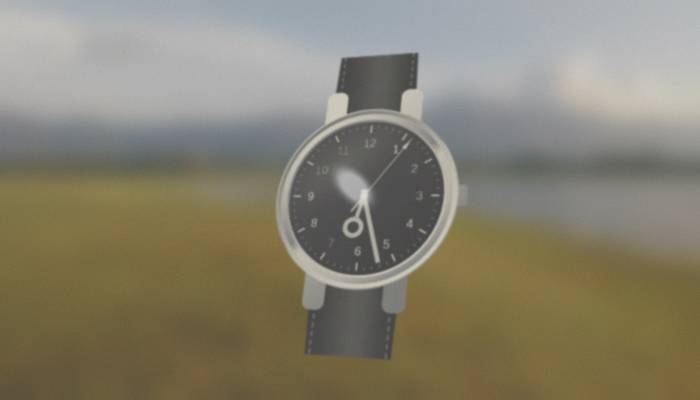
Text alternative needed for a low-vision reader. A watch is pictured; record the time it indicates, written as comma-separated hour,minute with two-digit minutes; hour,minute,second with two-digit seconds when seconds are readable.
6,27,06
